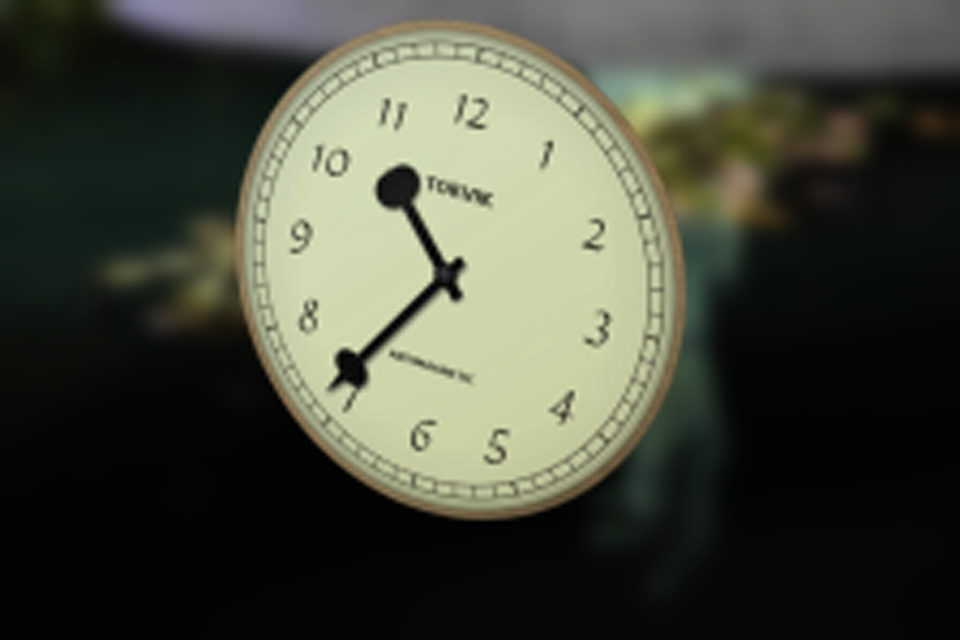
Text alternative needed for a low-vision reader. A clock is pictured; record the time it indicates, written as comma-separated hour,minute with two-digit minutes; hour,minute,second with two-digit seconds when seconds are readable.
10,36
